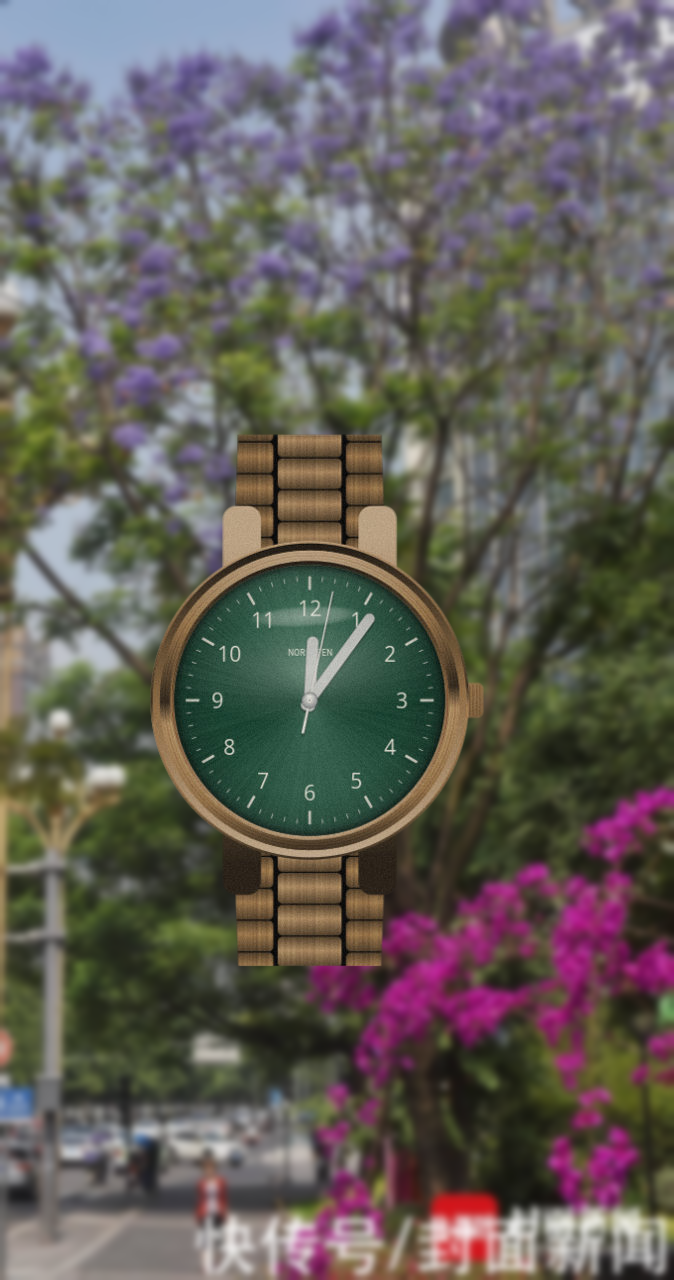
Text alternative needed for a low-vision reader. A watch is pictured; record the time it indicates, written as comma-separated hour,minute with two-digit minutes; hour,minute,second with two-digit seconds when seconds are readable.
12,06,02
